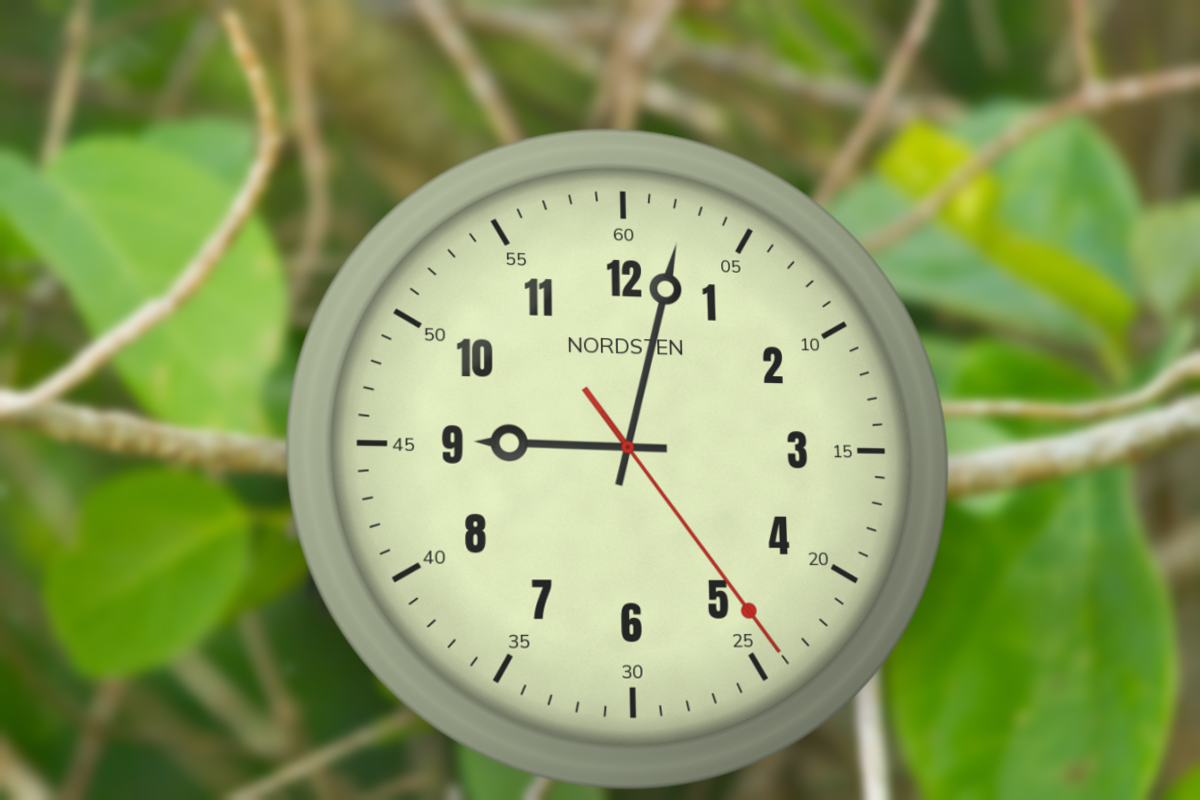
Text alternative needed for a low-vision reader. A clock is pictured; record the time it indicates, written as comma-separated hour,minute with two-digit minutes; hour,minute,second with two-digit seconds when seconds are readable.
9,02,24
